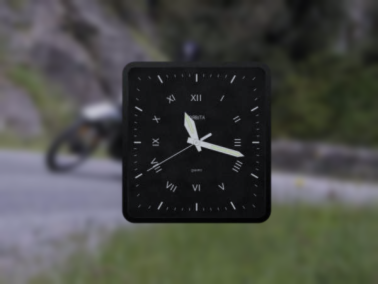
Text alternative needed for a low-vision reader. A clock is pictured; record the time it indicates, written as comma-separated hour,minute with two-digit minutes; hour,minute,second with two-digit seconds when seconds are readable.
11,17,40
